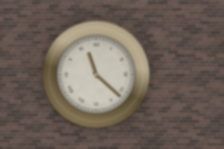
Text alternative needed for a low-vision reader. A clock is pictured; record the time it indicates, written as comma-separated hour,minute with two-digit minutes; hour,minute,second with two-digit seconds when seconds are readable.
11,22
